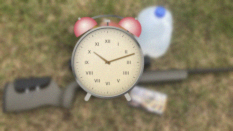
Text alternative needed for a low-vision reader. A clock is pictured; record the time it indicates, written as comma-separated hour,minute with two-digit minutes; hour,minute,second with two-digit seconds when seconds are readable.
10,12
